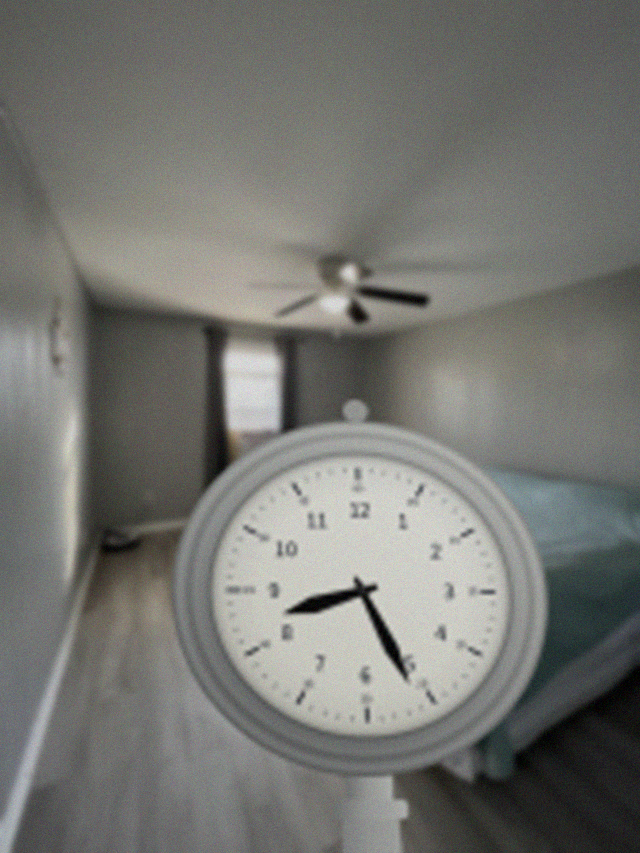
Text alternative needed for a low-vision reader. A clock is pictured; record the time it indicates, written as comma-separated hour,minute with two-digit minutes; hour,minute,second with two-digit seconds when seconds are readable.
8,26
